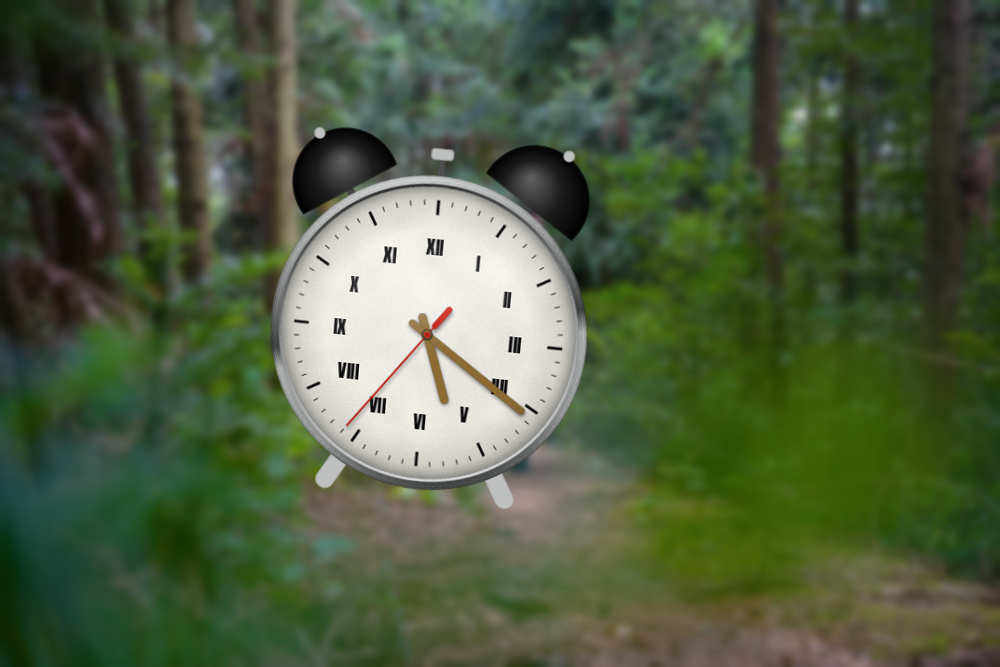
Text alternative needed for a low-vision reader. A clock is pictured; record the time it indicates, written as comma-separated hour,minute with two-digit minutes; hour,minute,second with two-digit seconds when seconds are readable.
5,20,36
